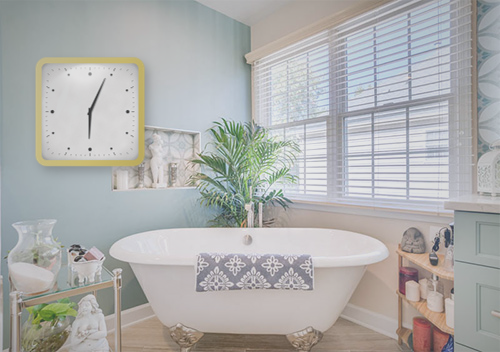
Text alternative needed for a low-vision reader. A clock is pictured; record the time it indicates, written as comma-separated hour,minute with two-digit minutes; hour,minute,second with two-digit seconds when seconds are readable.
6,04
